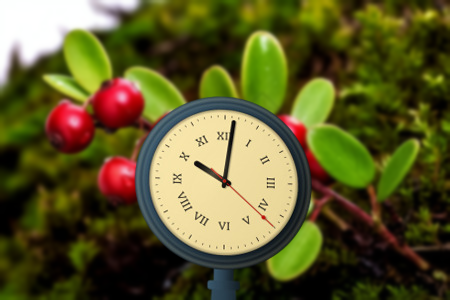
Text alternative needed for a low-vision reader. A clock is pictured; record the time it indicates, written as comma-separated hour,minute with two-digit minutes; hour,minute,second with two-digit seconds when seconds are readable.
10,01,22
